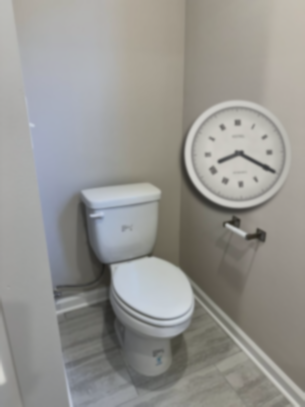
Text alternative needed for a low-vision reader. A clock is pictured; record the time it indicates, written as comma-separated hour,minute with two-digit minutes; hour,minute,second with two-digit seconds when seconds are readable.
8,20
